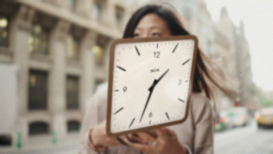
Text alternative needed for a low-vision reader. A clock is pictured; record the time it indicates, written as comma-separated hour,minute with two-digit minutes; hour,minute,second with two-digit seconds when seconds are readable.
1,33
